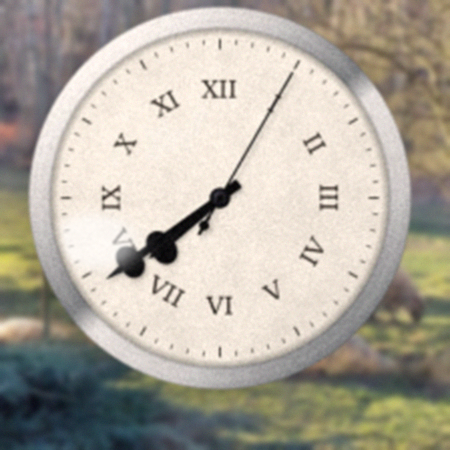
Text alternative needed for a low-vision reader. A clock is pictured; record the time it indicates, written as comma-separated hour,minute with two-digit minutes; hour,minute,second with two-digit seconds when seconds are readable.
7,39,05
